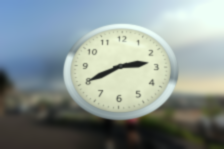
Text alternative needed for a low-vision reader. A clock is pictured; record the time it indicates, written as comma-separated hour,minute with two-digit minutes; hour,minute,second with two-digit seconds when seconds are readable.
2,40
